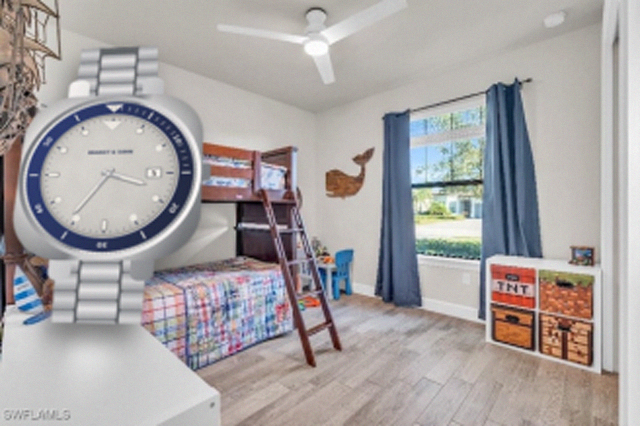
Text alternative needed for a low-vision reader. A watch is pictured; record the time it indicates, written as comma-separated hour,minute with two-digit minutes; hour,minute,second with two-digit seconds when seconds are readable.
3,36
